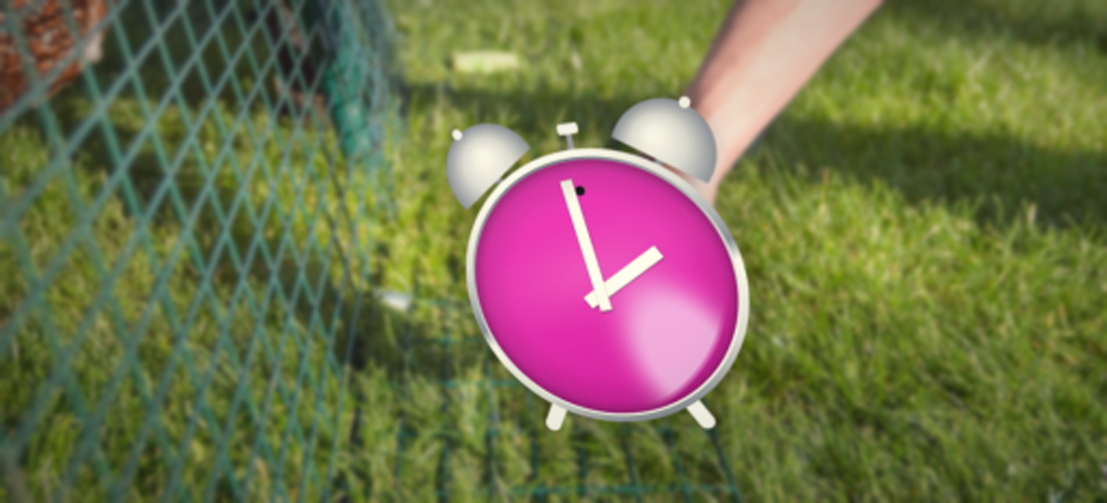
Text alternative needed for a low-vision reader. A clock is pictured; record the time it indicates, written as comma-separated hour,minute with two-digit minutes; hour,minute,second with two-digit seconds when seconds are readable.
1,59
